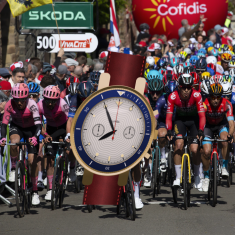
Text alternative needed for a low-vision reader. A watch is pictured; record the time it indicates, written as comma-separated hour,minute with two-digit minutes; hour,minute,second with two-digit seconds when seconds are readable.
7,55
